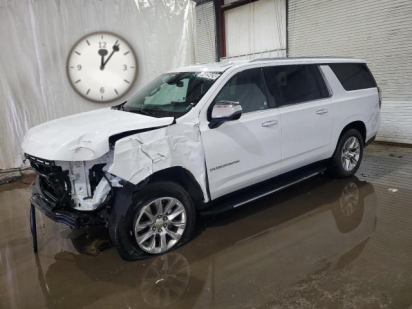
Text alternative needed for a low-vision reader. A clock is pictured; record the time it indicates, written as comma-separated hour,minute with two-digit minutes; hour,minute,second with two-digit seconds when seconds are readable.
12,06
